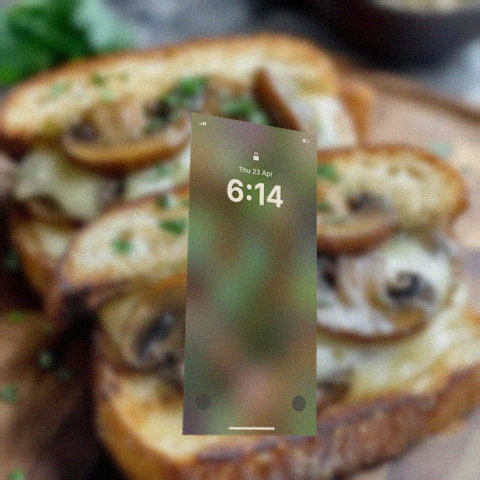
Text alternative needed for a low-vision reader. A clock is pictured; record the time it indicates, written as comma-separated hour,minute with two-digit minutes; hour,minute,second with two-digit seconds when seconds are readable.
6,14
